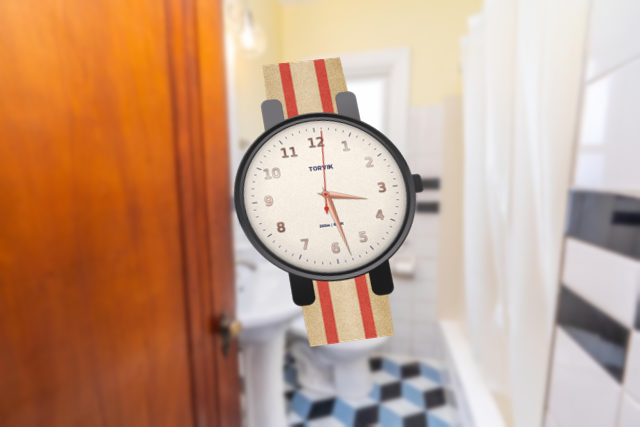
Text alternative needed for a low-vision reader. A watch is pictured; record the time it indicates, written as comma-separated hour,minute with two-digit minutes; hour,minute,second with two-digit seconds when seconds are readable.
3,28,01
